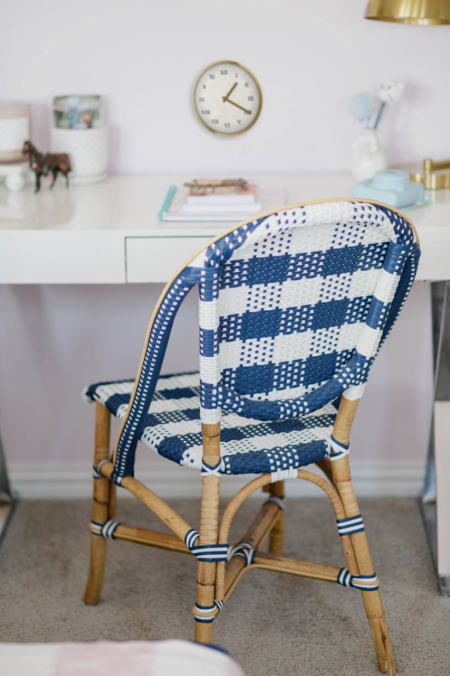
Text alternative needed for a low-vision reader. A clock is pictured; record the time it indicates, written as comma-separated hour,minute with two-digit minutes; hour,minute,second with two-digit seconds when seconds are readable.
1,20
